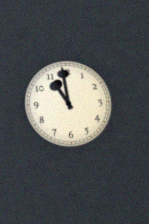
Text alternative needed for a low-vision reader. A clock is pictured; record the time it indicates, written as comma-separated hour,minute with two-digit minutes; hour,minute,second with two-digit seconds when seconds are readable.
10,59
